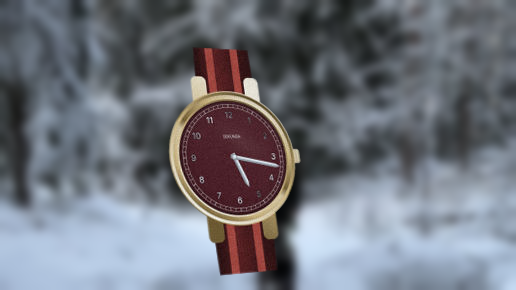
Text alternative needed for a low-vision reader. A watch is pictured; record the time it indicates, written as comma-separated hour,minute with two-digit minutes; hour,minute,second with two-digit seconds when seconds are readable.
5,17
